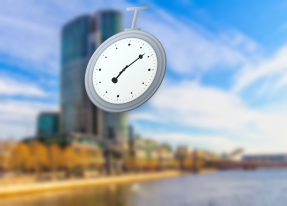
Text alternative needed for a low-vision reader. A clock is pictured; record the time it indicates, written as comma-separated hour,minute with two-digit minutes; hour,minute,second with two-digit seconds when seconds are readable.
7,08
